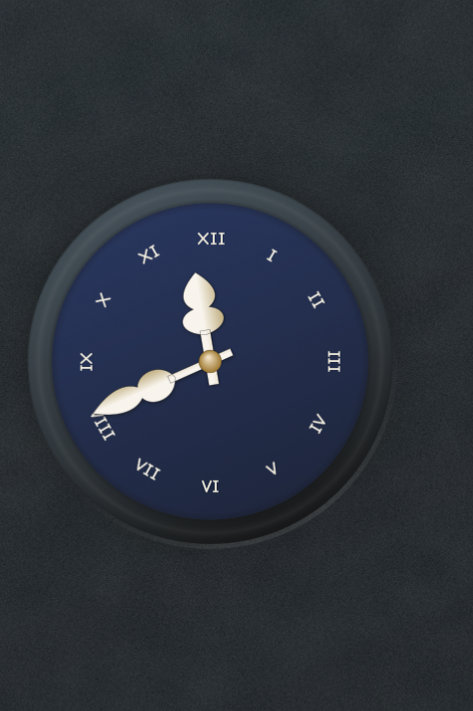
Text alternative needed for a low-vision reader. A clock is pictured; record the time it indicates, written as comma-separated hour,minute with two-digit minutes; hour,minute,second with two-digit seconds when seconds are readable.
11,41
